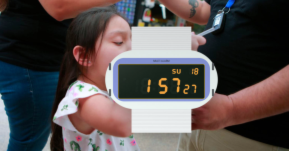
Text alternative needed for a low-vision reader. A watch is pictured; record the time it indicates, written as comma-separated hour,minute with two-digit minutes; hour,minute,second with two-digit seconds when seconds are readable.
1,57,27
